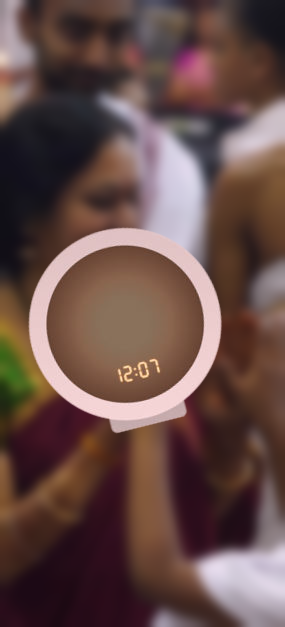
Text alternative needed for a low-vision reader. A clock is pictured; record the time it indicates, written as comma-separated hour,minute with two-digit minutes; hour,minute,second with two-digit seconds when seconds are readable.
12,07
